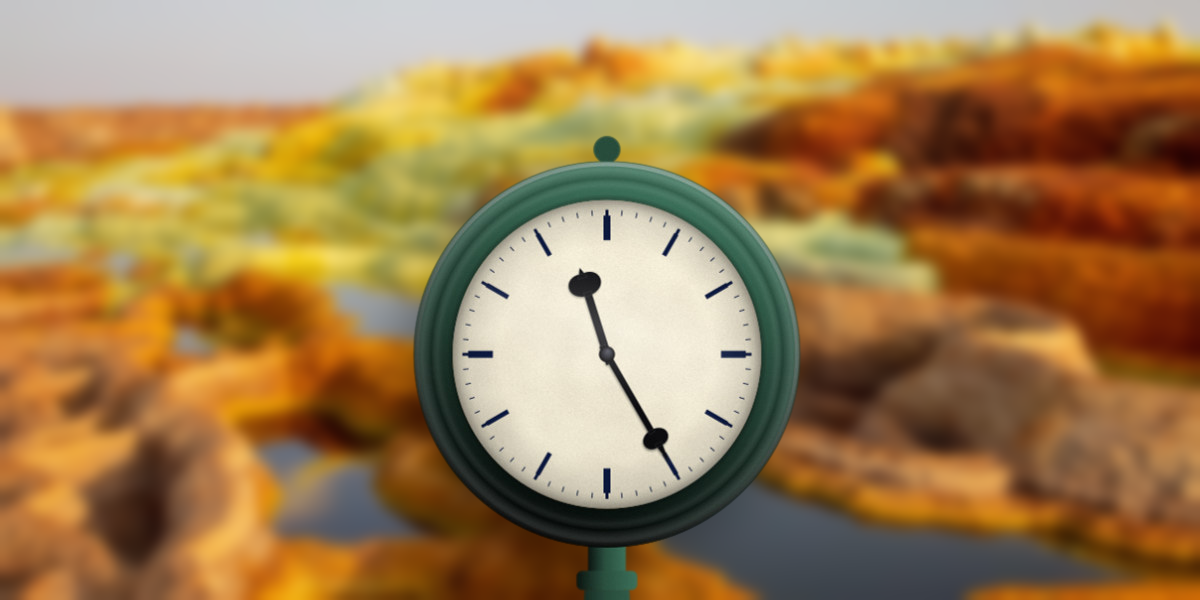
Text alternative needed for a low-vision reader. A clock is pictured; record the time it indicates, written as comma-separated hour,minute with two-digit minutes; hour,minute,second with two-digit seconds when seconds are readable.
11,25
